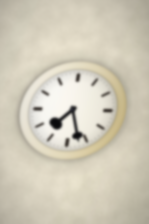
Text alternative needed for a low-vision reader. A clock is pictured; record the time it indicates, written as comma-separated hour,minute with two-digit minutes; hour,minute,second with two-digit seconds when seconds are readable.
7,27
